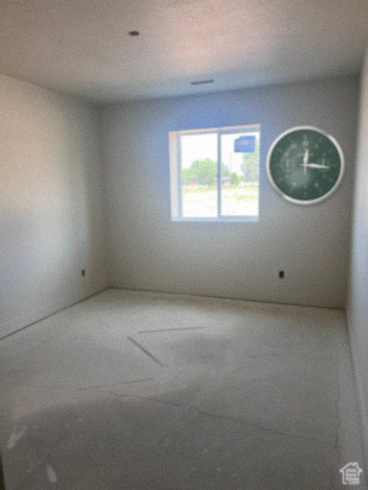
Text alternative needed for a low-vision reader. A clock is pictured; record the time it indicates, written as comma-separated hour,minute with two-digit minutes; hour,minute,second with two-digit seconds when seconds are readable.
12,16
